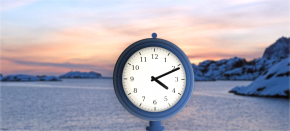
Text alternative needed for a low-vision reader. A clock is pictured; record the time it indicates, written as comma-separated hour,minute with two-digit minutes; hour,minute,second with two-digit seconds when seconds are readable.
4,11
